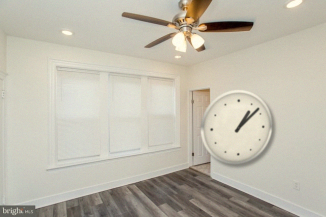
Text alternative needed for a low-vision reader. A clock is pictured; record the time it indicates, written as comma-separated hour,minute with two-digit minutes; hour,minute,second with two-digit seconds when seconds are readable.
1,08
